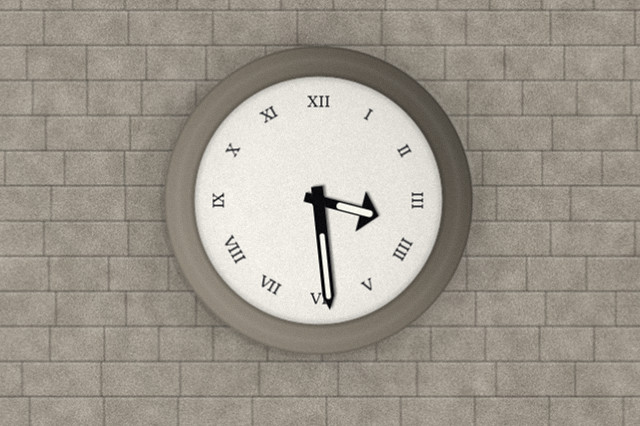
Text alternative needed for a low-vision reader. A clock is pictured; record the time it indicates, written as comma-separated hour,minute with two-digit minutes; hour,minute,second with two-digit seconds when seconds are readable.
3,29
